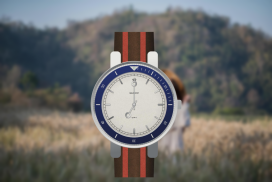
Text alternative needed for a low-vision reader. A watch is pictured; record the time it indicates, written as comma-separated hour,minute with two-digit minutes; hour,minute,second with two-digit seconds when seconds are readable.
7,00
